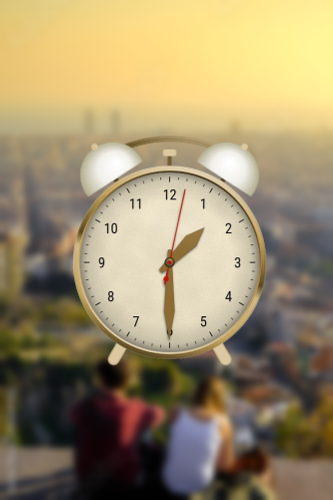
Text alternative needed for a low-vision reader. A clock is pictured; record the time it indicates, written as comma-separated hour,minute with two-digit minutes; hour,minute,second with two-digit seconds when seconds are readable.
1,30,02
